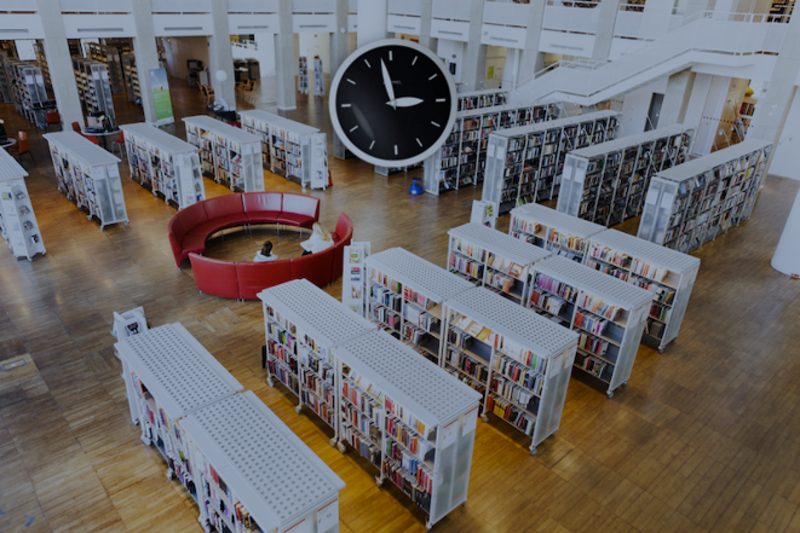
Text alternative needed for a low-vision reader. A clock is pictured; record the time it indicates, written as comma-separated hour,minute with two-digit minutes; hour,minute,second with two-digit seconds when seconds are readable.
2,58
